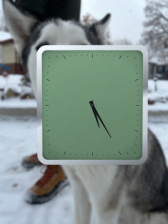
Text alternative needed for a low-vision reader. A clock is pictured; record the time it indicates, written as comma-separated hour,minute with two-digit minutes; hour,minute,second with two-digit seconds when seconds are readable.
5,25
